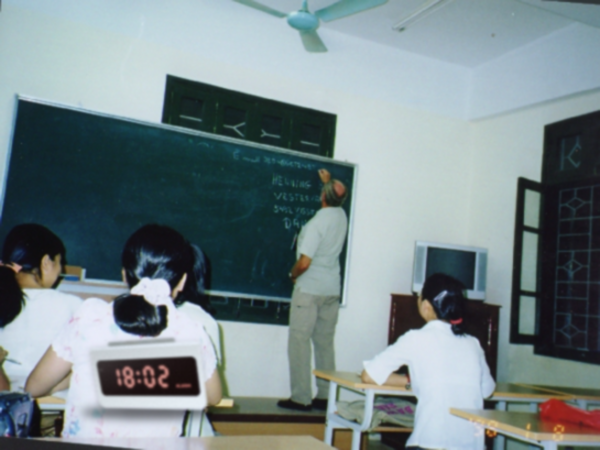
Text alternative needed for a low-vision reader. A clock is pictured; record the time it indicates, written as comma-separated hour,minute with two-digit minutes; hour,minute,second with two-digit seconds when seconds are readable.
18,02
